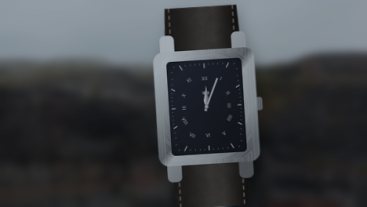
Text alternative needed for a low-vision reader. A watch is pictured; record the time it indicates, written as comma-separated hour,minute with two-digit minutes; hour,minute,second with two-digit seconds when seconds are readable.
12,04
